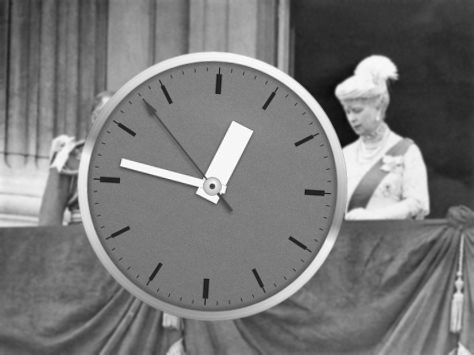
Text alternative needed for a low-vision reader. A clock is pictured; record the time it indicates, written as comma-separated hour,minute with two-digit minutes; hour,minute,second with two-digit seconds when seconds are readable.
12,46,53
